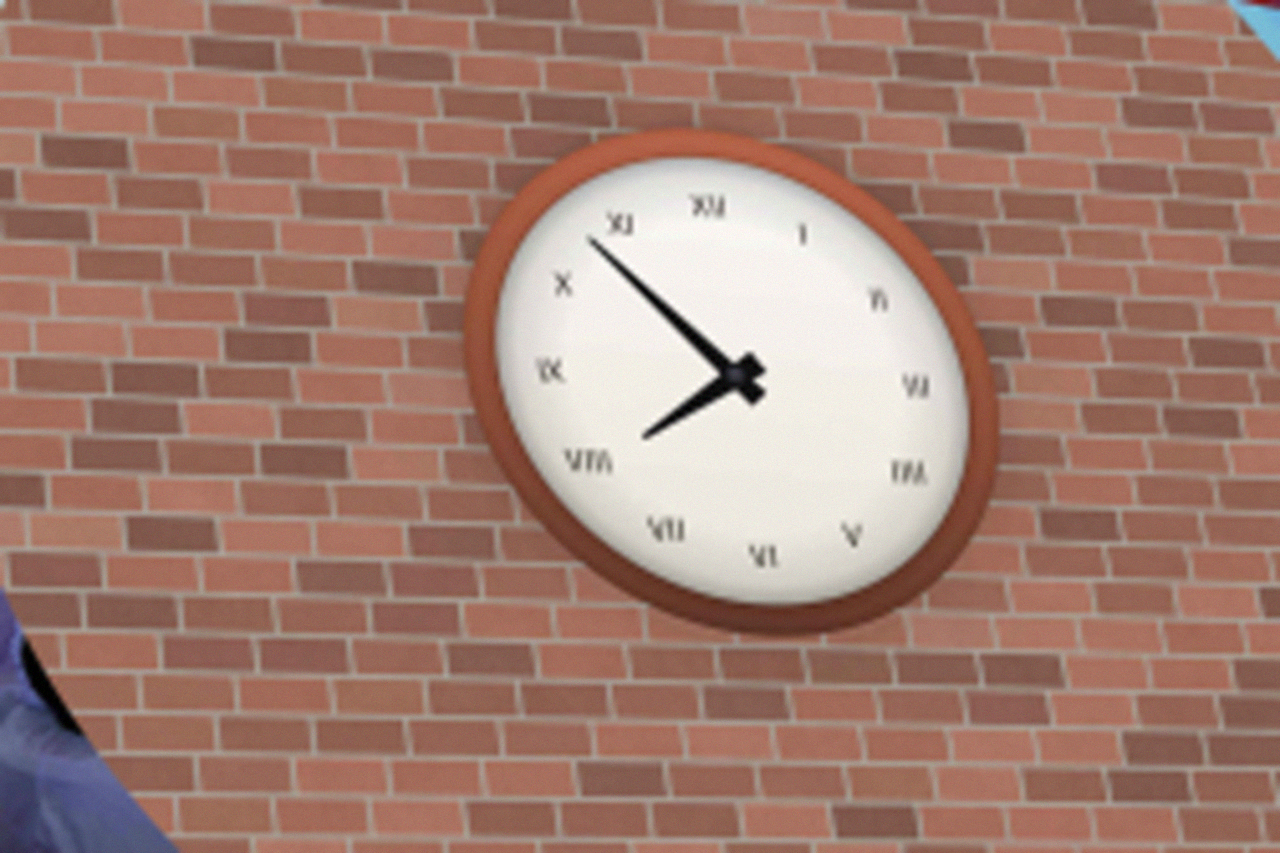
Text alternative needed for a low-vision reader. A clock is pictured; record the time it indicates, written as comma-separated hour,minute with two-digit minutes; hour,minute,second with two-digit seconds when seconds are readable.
7,53
